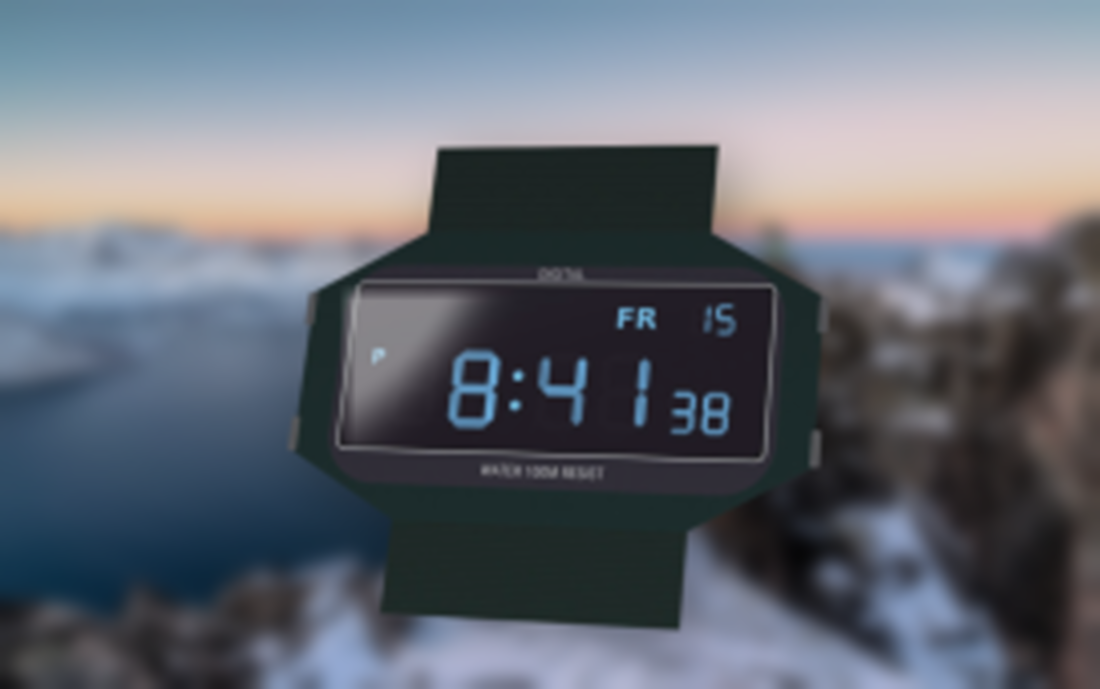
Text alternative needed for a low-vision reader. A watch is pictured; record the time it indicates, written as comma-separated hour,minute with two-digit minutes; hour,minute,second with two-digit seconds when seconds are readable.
8,41,38
